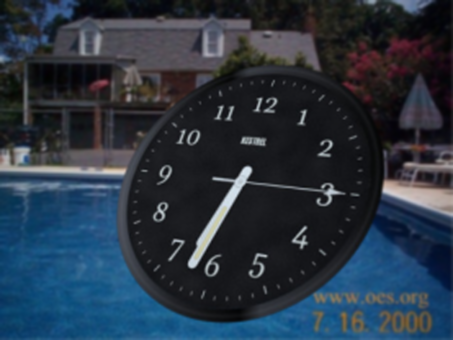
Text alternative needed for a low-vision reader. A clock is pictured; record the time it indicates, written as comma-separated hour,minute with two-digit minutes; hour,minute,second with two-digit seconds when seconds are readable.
6,32,15
